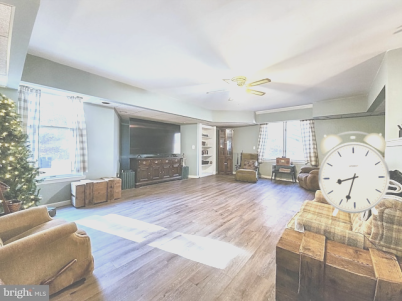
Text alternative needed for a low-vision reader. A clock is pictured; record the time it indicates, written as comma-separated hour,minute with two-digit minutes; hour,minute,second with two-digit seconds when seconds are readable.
8,33
